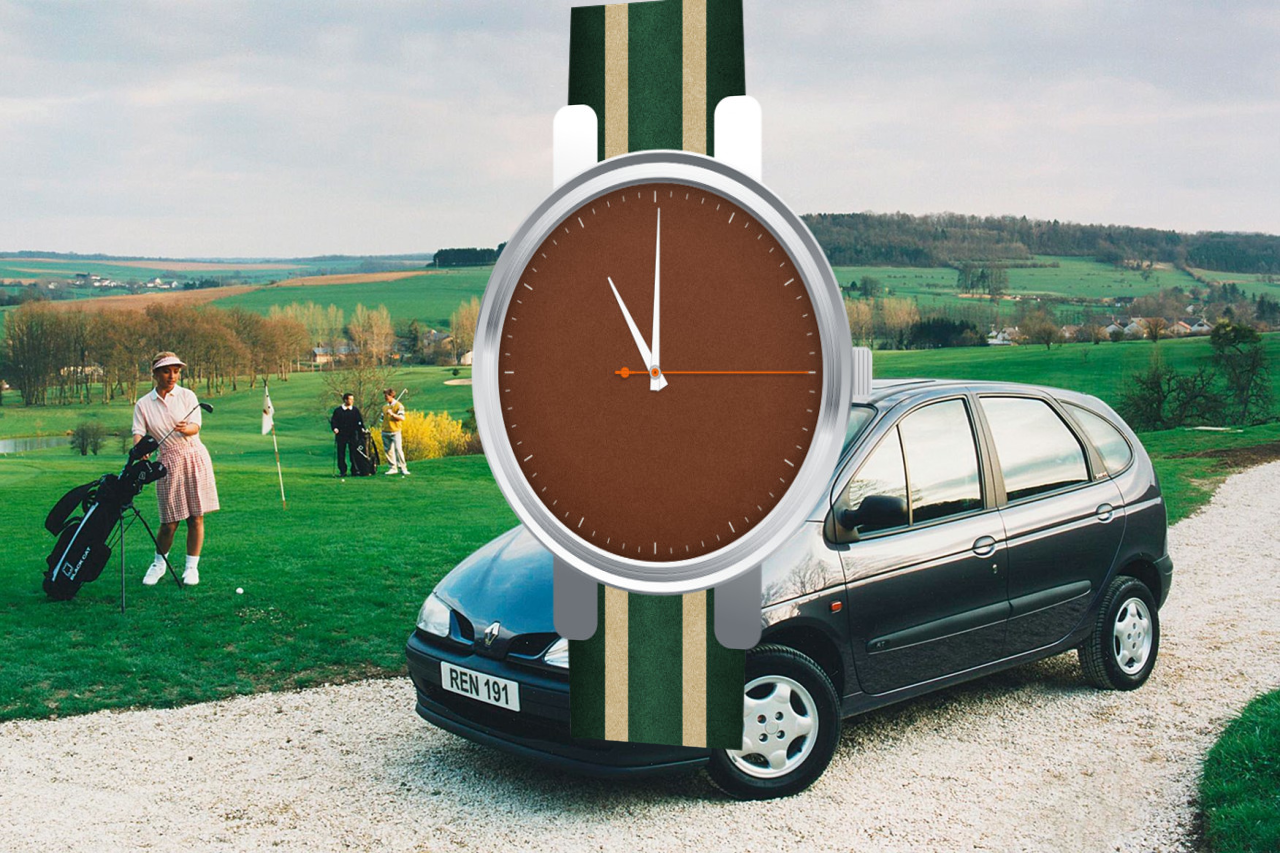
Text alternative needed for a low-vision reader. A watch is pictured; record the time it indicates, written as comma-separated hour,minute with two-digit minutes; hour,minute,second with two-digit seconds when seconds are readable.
11,00,15
